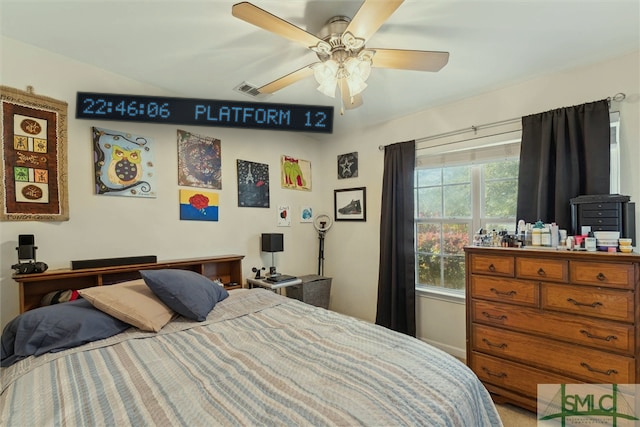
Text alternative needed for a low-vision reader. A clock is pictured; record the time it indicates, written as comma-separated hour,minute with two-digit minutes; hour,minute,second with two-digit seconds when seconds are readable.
22,46,06
